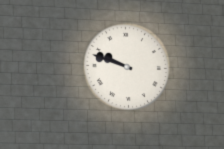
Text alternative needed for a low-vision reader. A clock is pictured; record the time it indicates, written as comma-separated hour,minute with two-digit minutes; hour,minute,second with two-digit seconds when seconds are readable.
9,48
